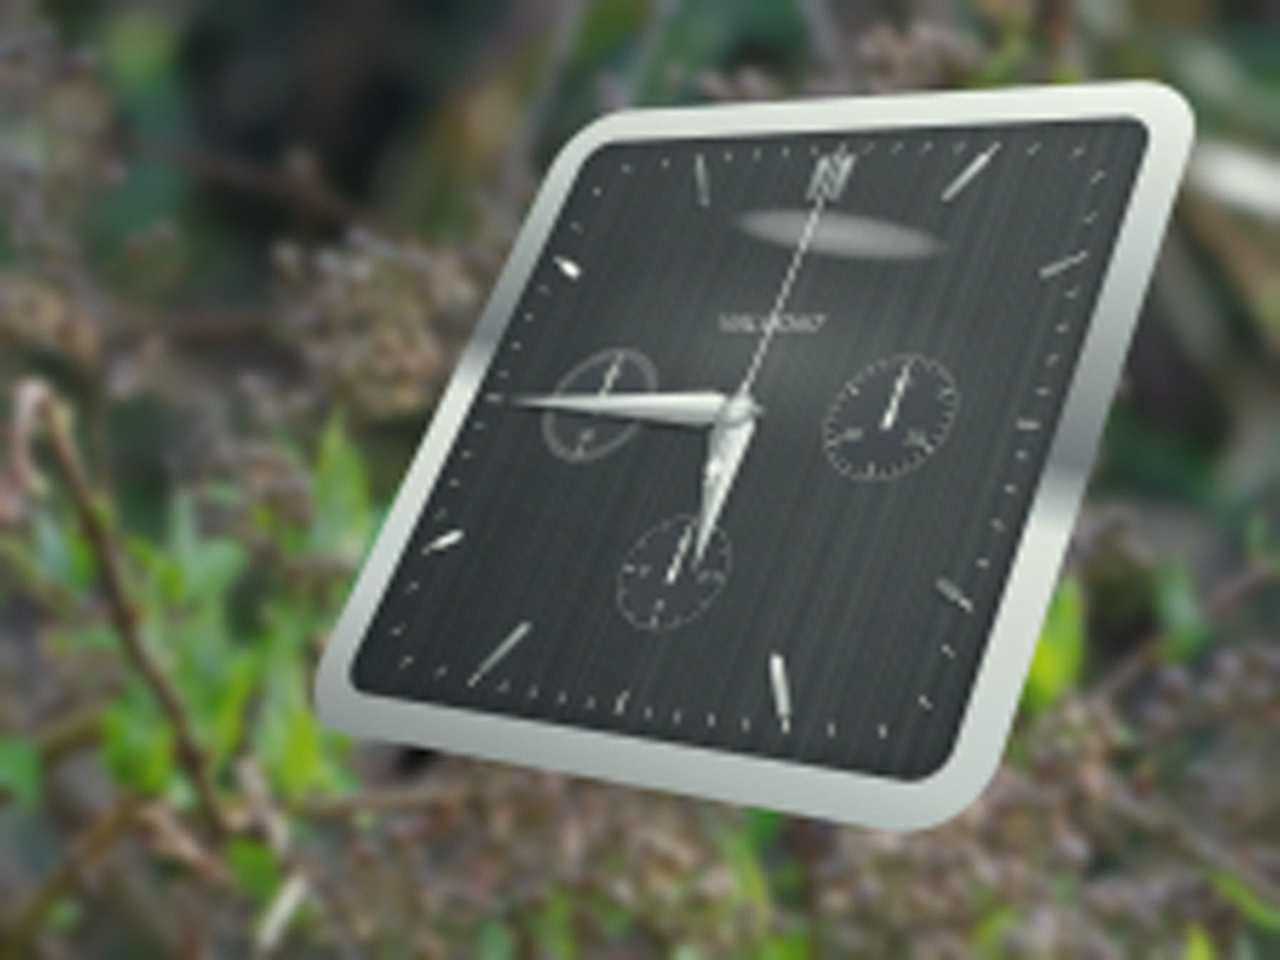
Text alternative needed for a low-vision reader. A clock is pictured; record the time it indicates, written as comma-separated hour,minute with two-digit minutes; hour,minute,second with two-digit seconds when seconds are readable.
5,45
